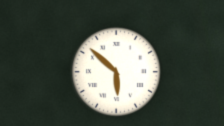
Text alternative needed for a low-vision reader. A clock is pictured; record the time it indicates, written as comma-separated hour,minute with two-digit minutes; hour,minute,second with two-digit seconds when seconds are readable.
5,52
